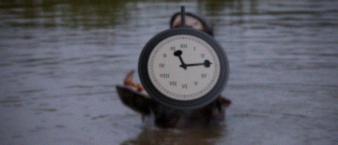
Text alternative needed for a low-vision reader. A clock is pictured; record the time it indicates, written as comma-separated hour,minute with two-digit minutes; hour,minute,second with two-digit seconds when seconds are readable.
11,14
